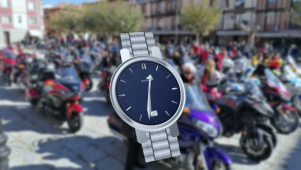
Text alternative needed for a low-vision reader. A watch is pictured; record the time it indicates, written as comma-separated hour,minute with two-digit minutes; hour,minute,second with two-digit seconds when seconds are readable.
12,32
